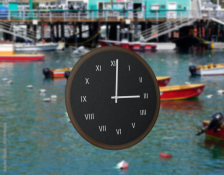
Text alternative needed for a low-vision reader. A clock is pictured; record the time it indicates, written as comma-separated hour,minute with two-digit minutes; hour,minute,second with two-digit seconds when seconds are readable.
3,01
